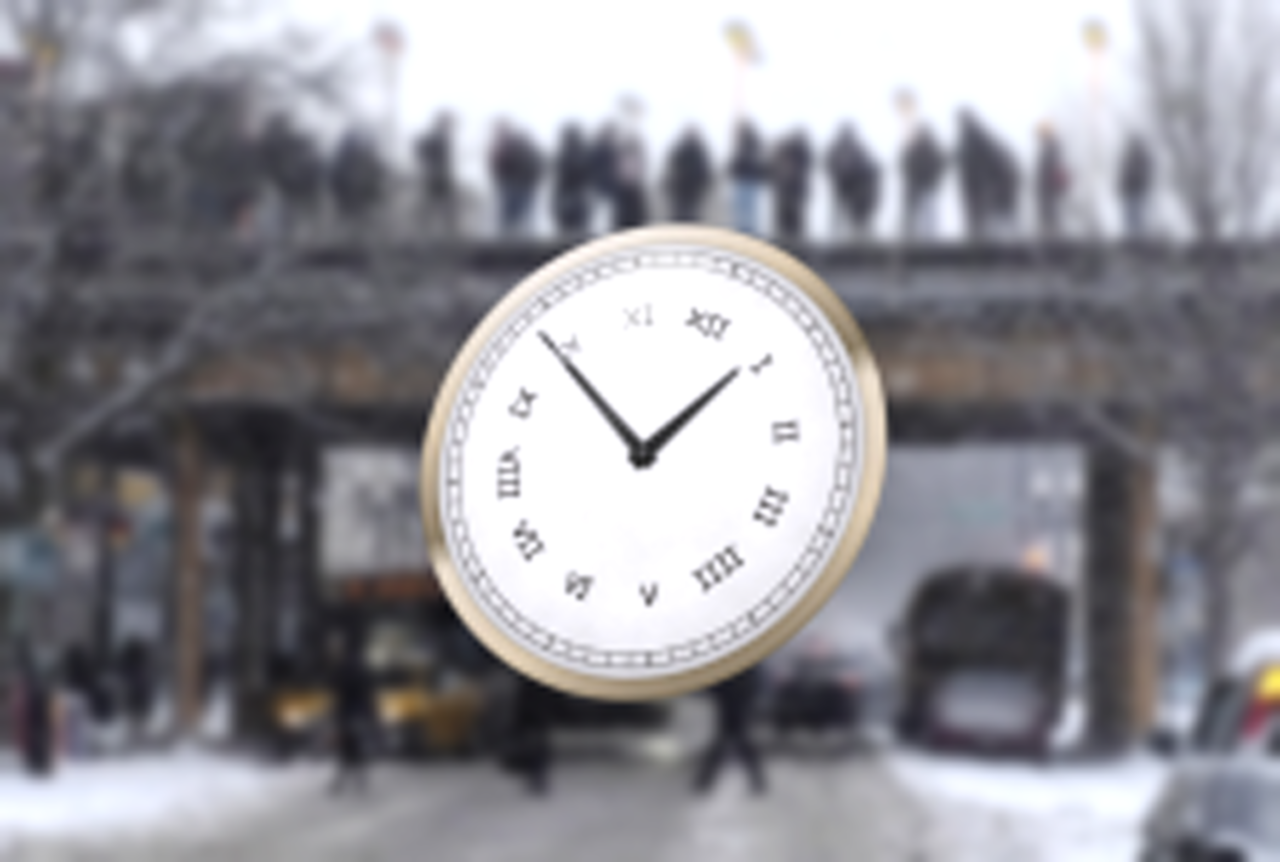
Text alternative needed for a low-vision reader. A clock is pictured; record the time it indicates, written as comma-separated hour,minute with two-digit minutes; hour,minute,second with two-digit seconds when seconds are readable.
12,49
